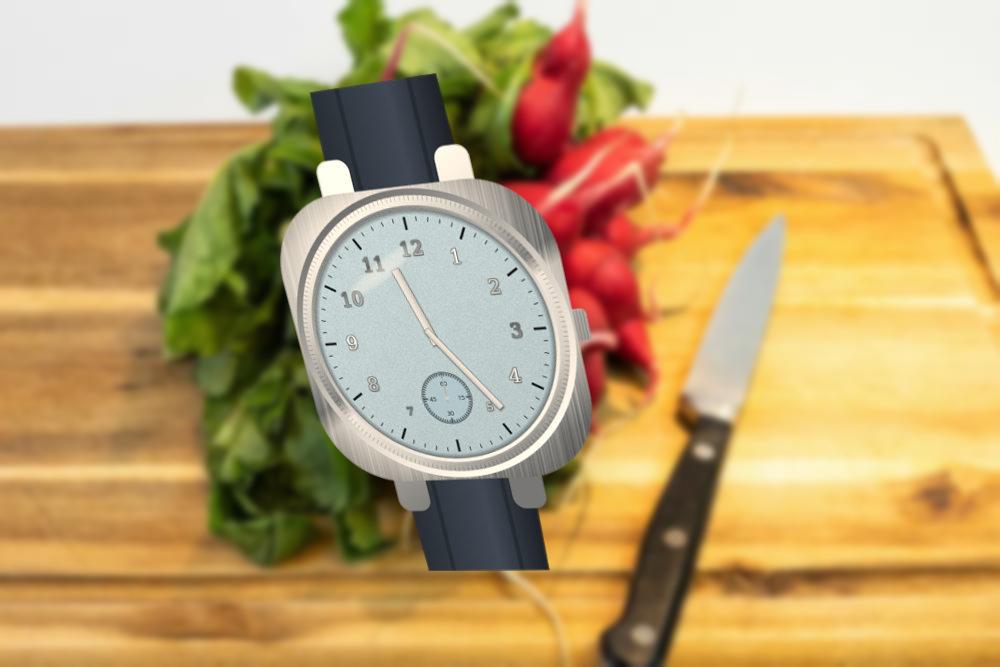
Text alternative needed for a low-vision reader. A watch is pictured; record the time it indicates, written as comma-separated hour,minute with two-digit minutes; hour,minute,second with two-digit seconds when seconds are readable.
11,24
